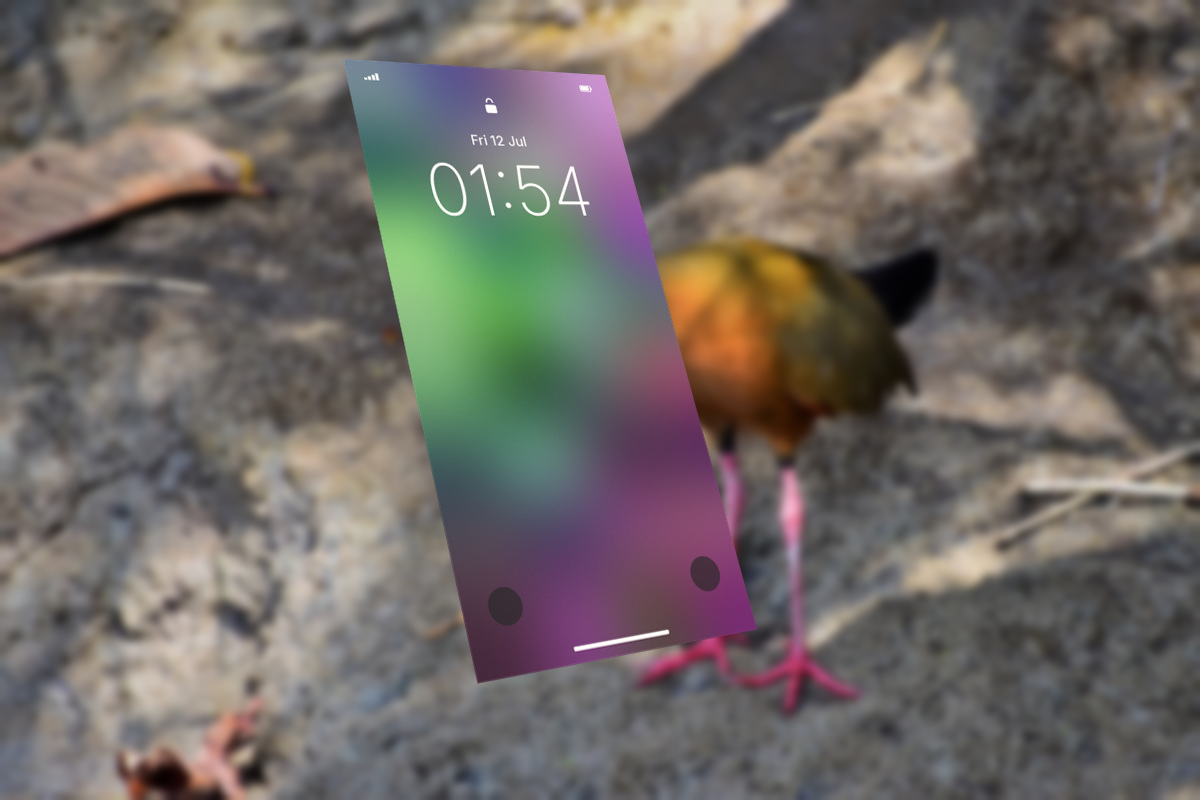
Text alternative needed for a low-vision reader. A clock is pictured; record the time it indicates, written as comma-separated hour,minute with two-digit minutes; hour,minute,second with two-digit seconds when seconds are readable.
1,54
